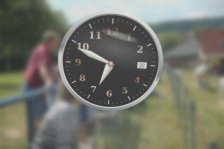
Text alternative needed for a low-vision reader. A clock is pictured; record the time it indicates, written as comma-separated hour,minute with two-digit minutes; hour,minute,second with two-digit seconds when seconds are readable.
6,49
